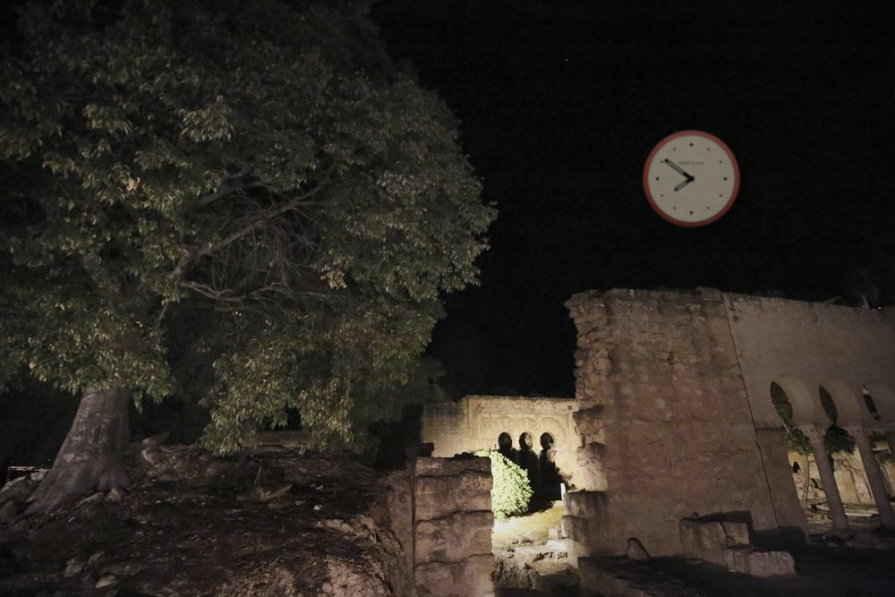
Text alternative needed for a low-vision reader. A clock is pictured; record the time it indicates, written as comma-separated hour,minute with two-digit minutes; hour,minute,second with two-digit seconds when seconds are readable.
7,51
